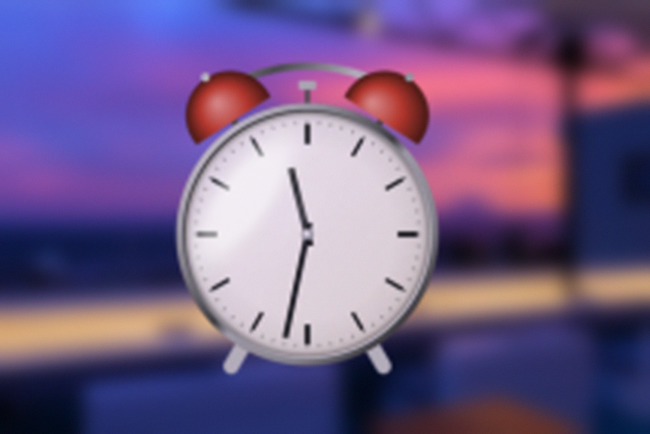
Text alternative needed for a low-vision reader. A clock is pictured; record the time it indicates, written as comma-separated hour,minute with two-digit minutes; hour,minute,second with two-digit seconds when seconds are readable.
11,32
